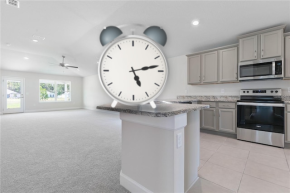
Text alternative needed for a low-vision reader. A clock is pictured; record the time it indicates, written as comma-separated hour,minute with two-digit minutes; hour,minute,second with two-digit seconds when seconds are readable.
5,13
